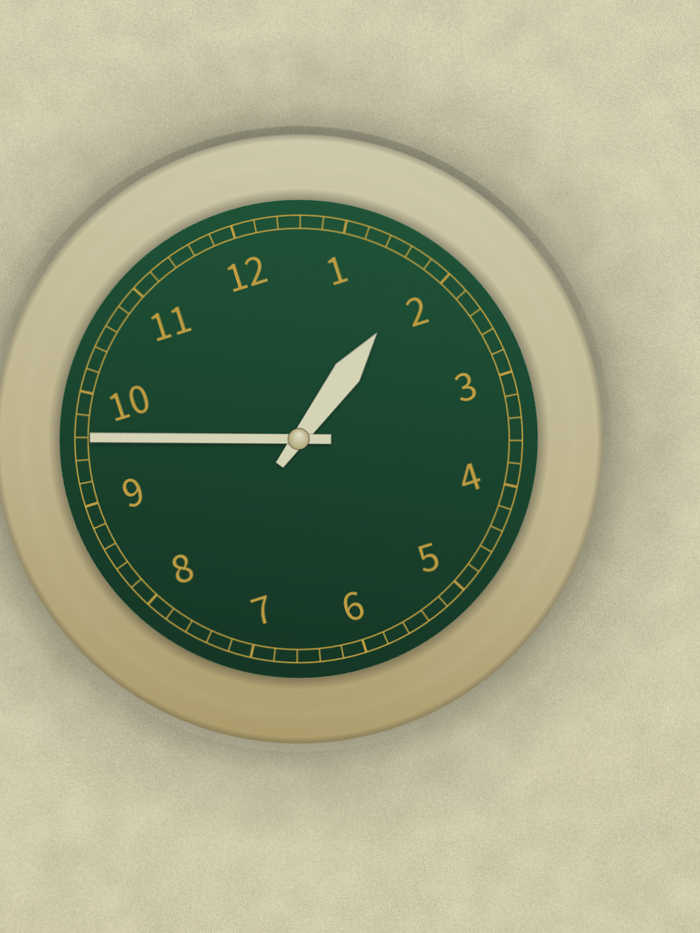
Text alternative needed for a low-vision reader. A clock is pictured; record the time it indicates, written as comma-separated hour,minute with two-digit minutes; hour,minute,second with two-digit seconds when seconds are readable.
1,48
